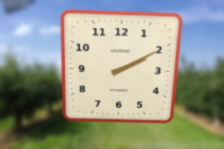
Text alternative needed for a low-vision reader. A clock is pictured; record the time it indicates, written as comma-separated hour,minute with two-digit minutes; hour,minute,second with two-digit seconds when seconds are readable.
2,10
